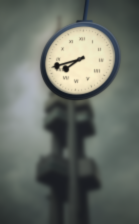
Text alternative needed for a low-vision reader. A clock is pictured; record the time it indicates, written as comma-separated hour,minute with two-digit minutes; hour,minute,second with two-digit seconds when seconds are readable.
7,42
